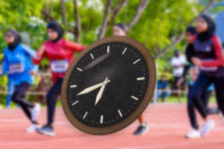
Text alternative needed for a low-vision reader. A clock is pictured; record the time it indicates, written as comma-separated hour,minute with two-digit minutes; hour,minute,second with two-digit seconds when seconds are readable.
6,42
